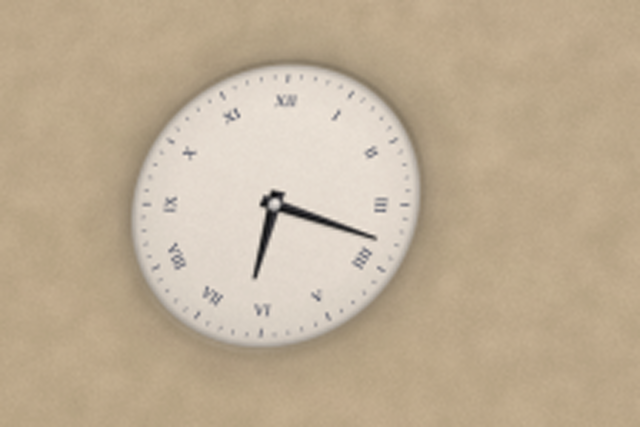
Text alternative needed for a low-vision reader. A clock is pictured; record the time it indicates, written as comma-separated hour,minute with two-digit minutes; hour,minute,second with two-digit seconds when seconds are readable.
6,18
